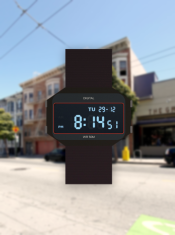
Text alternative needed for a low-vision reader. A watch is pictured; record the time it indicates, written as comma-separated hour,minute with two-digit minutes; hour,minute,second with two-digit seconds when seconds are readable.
8,14,51
